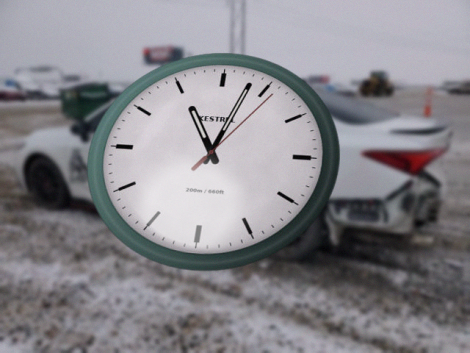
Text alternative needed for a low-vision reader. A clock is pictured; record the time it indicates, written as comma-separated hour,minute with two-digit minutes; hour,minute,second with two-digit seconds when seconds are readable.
11,03,06
